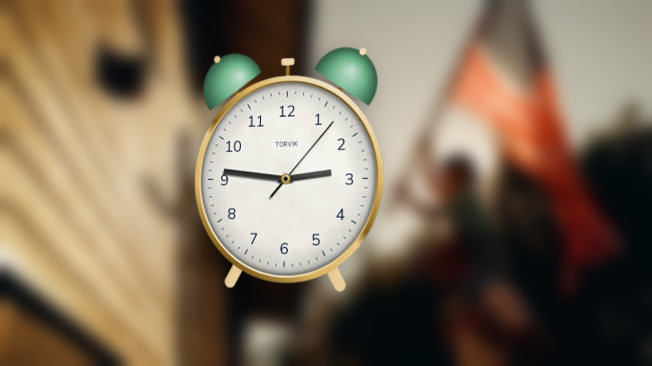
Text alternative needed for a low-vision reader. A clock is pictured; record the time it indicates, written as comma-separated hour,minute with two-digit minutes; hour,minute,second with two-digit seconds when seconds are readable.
2,46,07
